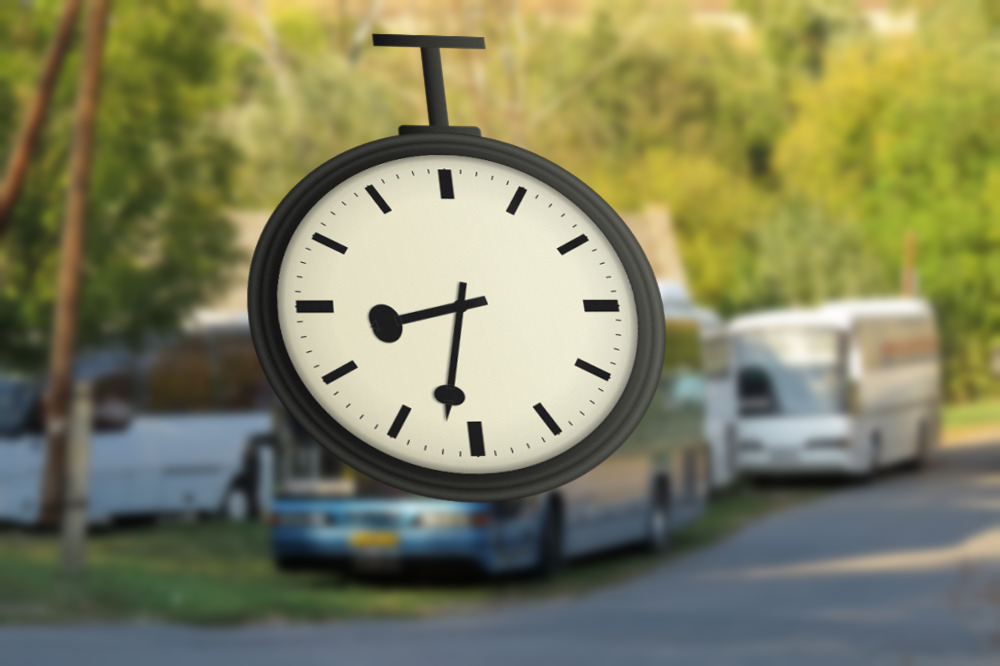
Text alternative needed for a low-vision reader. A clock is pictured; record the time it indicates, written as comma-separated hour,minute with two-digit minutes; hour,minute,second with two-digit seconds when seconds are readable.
8,32
